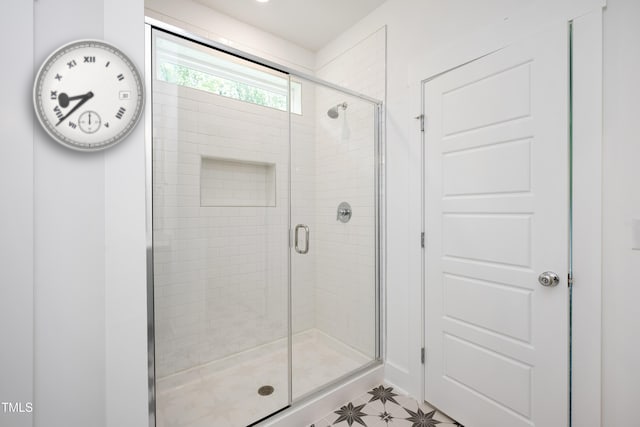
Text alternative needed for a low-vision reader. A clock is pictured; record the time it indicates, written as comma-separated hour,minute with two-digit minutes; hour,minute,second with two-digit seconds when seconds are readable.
8,38
